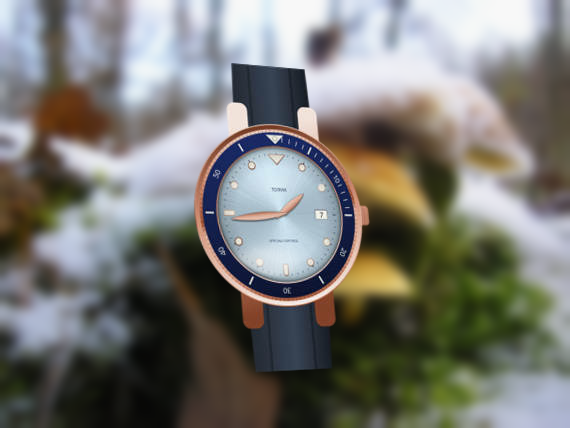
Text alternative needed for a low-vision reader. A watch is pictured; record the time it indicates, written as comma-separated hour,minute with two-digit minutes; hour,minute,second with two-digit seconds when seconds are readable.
1,44
